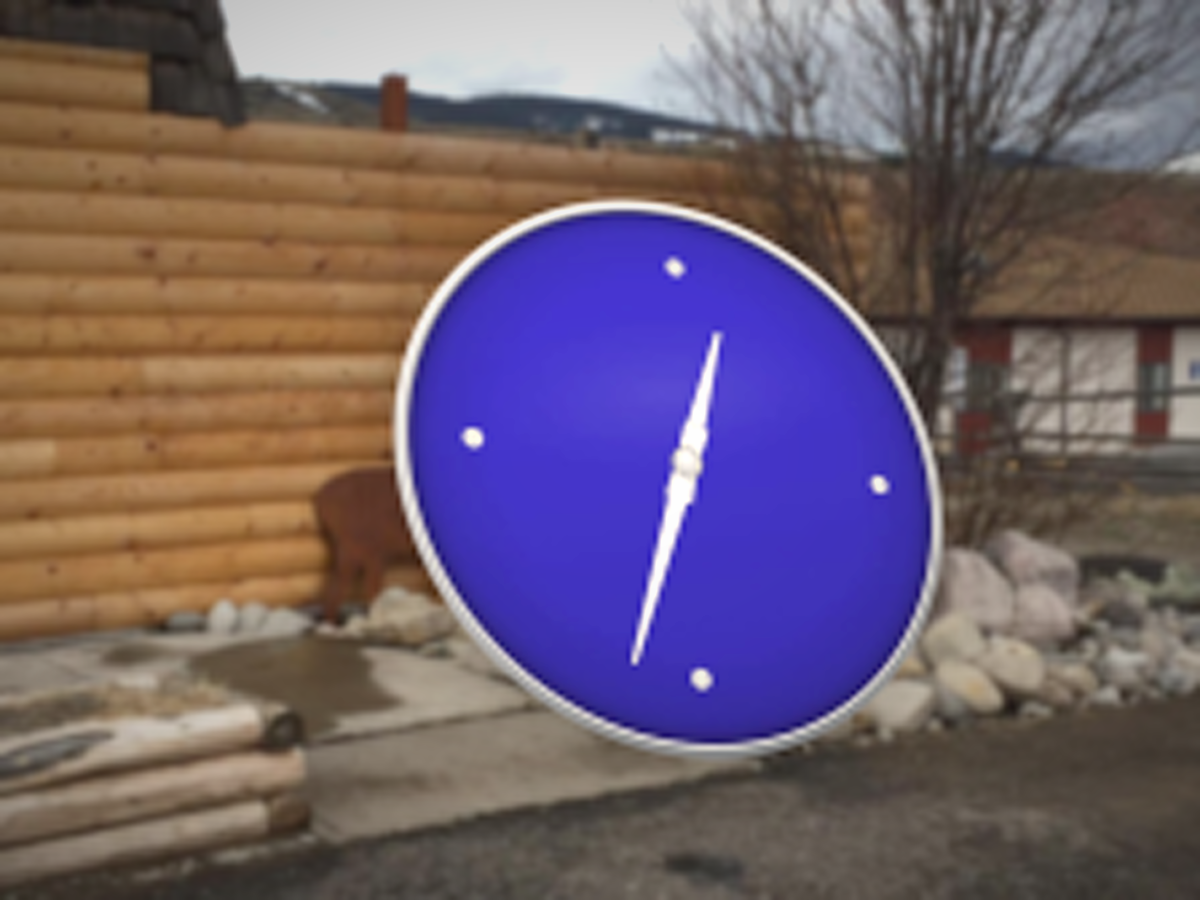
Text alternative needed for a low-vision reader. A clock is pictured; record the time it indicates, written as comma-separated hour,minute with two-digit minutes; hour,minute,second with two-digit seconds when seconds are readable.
12,33
